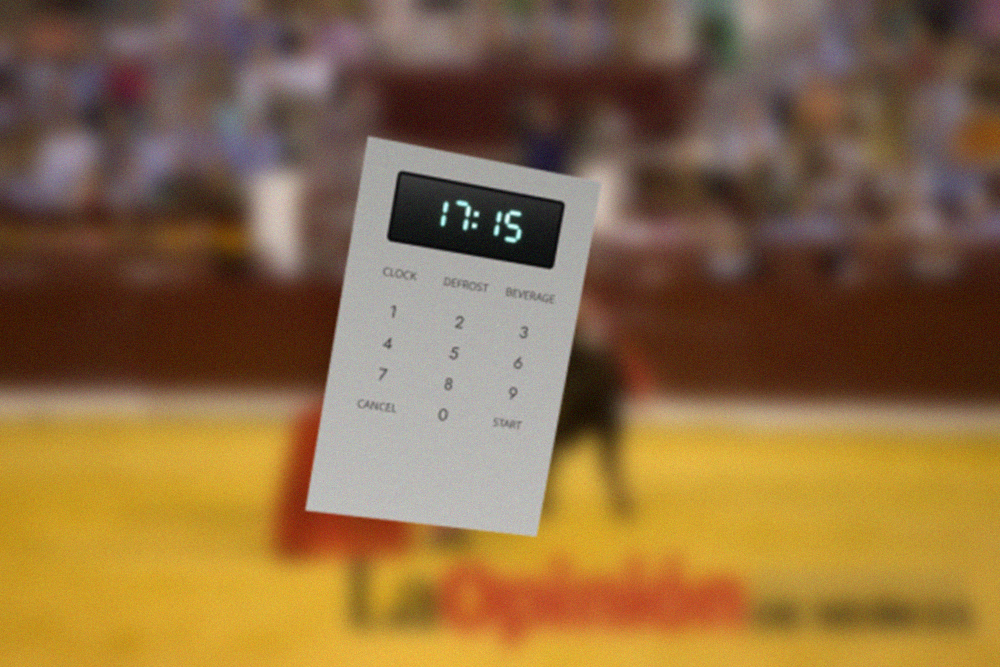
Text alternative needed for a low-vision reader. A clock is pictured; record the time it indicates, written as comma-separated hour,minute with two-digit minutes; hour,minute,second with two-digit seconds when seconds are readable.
17,15
